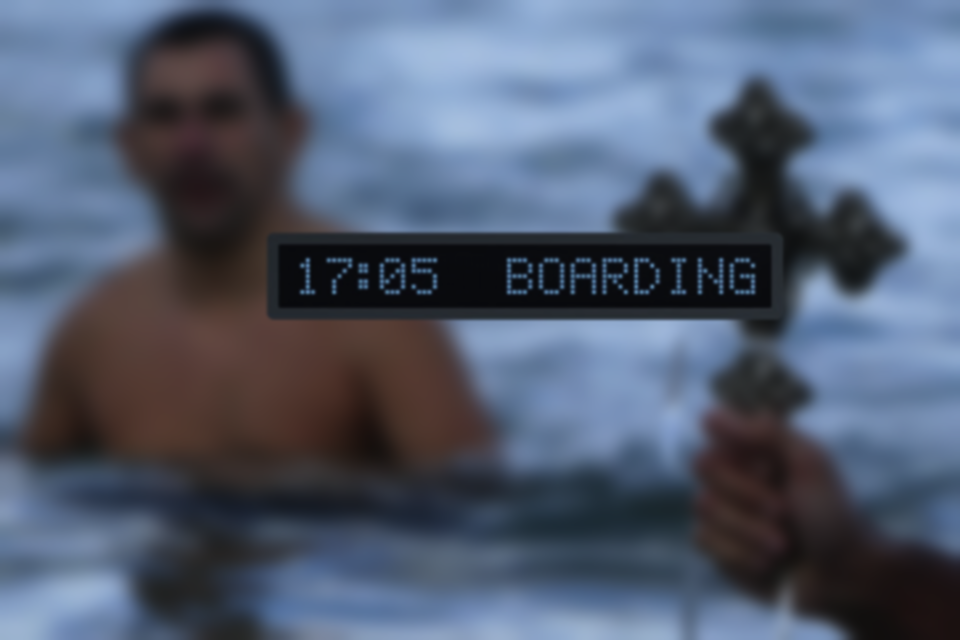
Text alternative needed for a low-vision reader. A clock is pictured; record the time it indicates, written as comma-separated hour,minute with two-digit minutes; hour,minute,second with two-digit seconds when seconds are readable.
17,05
